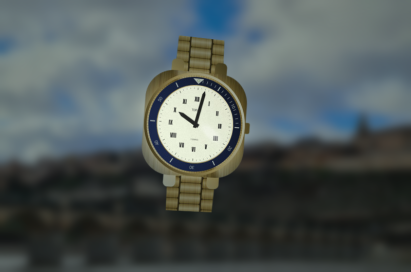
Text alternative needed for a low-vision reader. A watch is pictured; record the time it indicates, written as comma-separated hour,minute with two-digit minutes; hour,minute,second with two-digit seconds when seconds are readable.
10,02
